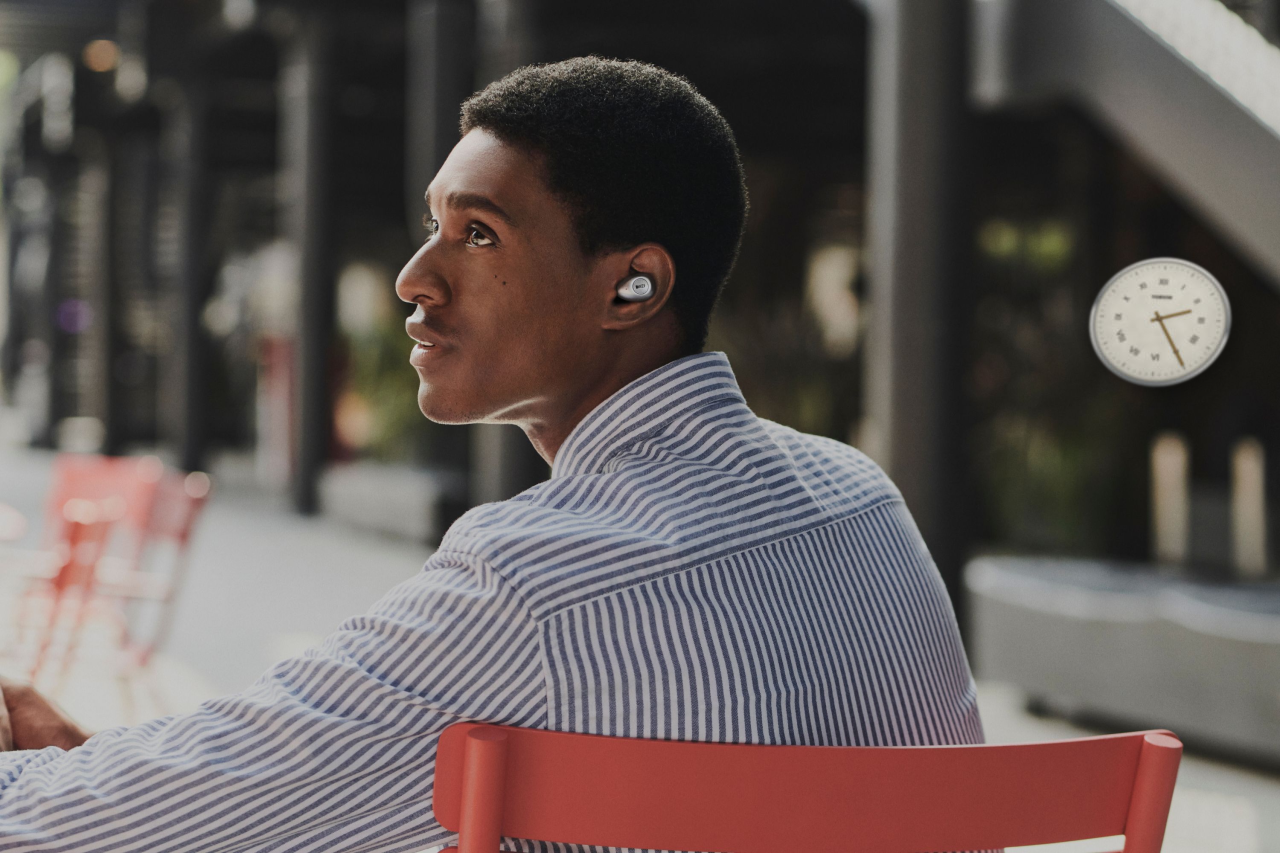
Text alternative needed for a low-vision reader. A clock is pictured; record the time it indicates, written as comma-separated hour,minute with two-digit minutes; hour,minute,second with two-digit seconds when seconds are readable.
2,25
